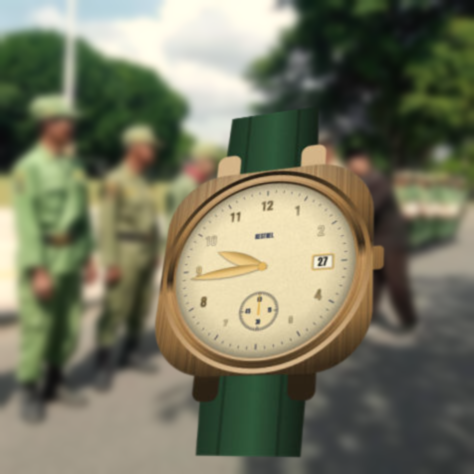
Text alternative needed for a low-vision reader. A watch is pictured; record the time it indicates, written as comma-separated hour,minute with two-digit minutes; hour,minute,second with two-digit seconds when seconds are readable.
9,44
